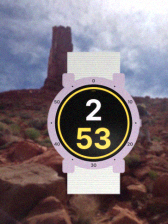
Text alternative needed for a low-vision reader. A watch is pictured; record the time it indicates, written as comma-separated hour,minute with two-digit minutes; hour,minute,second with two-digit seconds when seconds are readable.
2,53
